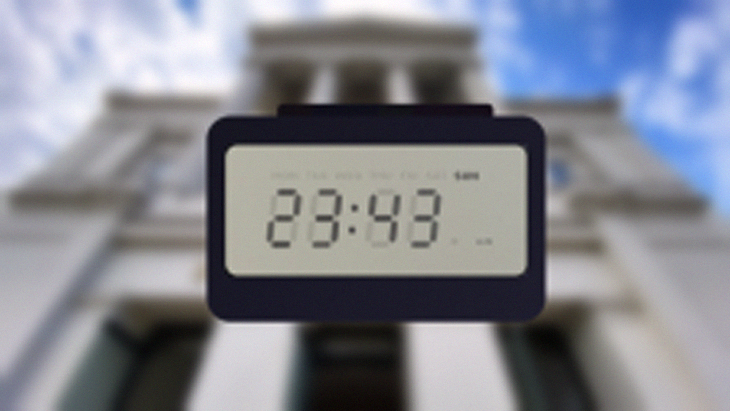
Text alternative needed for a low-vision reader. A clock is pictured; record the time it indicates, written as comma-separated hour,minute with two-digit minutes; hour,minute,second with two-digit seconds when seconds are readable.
23,43
